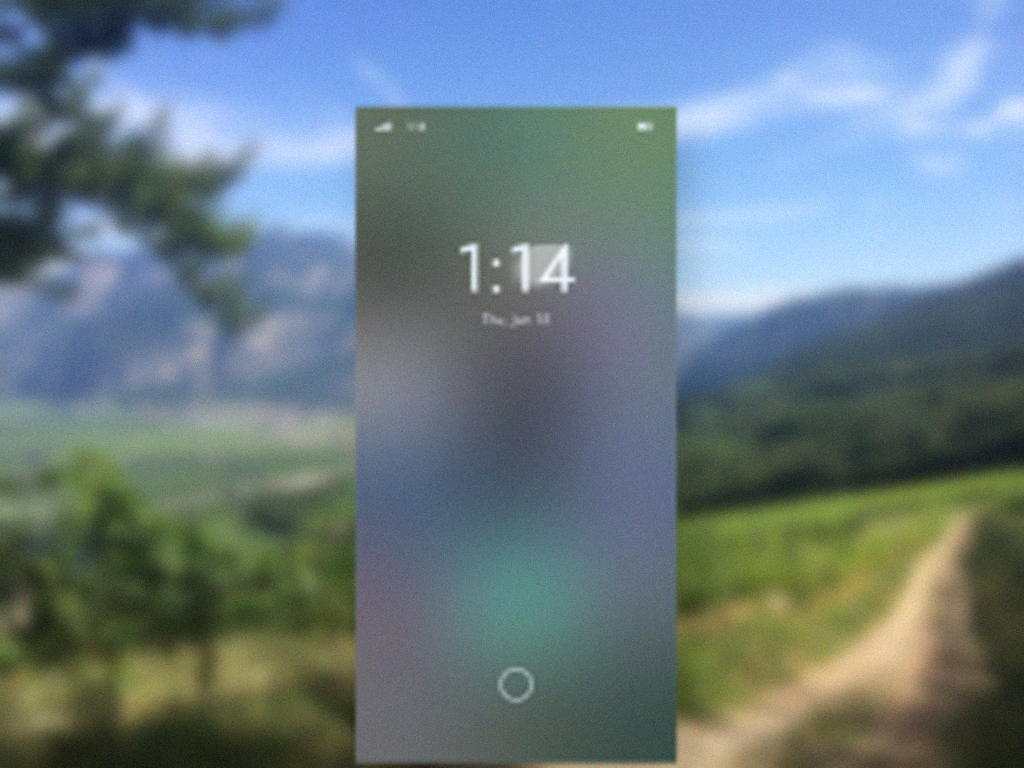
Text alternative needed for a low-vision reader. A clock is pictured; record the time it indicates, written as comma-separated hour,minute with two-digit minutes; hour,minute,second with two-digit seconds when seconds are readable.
1,14
